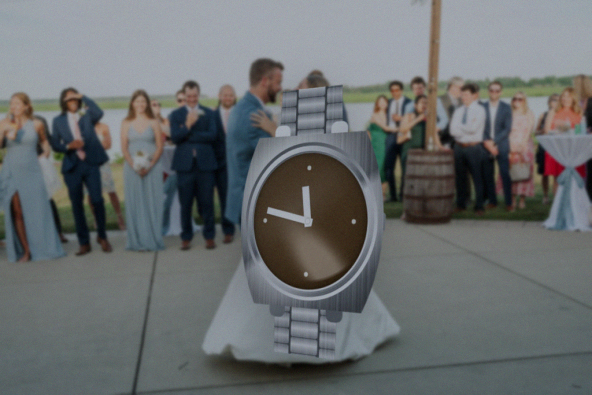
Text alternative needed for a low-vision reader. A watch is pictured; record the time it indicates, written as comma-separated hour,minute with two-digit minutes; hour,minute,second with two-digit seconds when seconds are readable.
11,47
